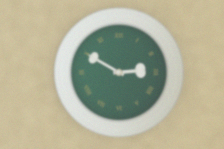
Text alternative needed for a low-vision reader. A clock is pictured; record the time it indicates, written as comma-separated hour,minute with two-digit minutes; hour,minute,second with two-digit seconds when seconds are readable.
2,50
